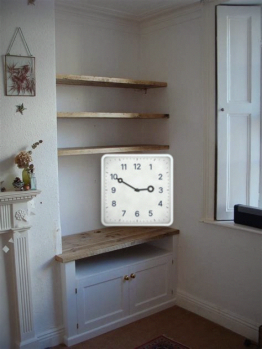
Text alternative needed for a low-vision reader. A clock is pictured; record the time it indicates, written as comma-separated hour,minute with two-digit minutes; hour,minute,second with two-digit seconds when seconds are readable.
2,50
